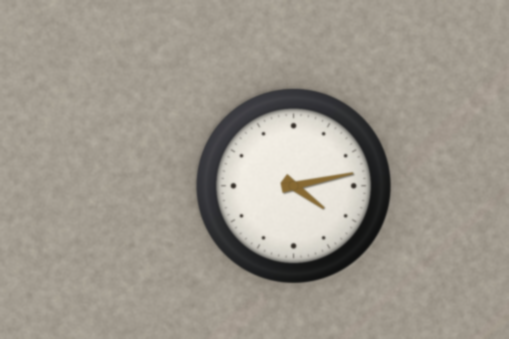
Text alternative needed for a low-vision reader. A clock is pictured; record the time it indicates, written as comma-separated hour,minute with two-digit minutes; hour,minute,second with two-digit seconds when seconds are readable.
4,13
